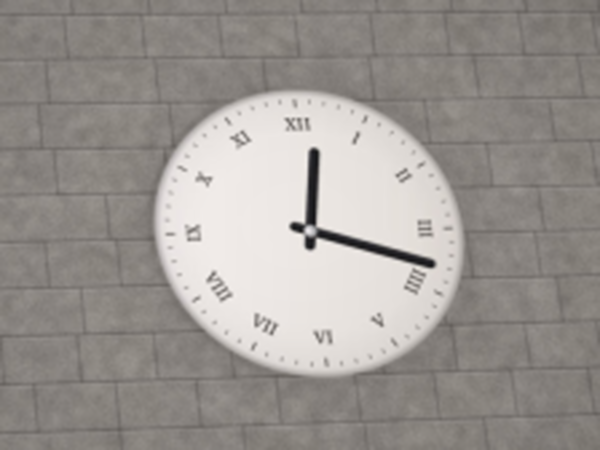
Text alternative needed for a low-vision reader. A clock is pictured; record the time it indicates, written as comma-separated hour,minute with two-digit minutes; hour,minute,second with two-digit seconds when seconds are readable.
12,18
